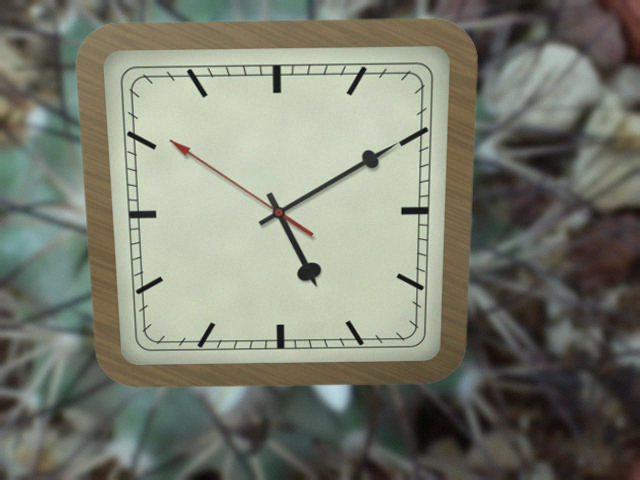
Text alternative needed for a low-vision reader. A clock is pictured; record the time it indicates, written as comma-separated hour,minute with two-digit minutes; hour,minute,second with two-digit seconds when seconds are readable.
5,09,51
